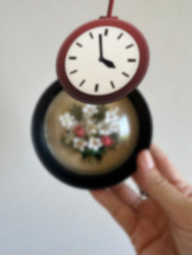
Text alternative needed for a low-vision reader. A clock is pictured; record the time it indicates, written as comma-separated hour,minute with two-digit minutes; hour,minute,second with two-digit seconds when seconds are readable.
3,58
